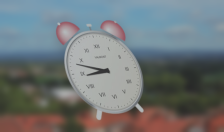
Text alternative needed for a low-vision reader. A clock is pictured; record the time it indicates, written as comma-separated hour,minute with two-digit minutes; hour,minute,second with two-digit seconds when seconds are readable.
8,48
